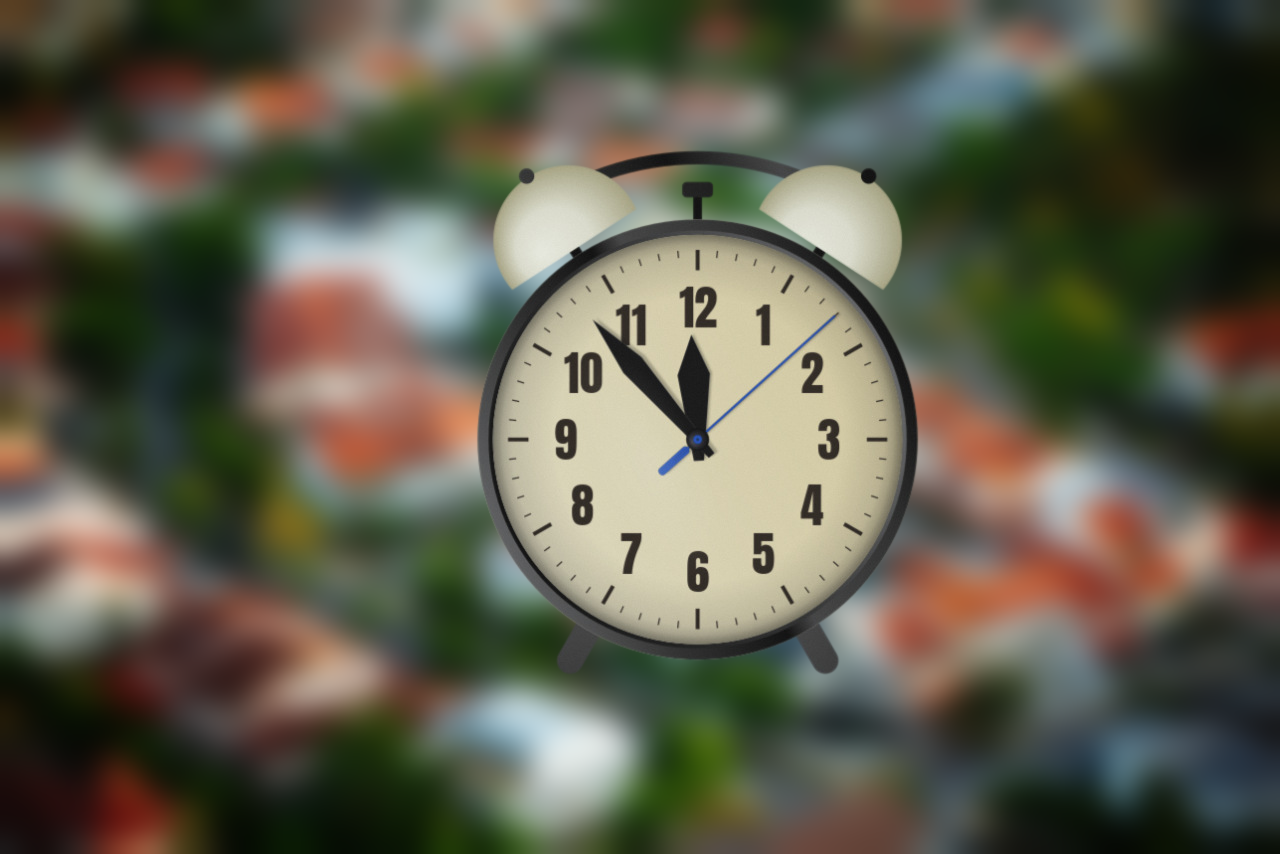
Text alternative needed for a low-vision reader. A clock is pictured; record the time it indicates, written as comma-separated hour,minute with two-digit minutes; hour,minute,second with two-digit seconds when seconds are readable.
11,53,08
